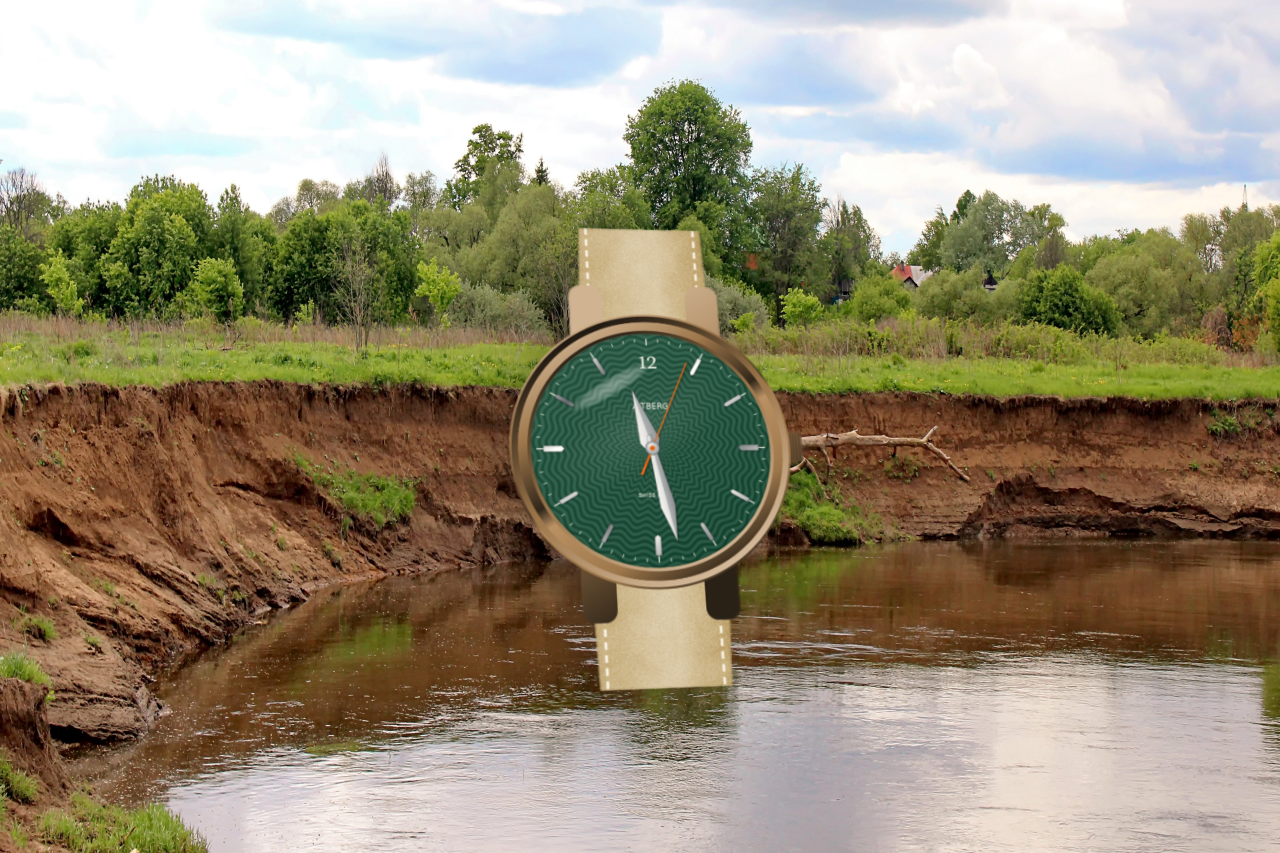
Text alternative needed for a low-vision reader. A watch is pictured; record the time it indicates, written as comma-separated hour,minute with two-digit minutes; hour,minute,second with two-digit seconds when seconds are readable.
11,28,04
